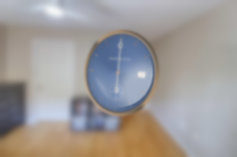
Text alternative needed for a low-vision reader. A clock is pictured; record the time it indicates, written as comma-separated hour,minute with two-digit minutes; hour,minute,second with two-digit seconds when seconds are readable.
6,00
